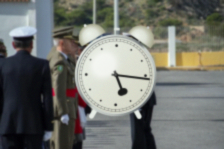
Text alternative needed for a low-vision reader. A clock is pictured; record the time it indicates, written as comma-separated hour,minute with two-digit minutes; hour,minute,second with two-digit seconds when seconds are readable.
5,16
